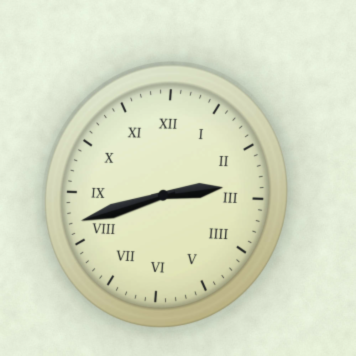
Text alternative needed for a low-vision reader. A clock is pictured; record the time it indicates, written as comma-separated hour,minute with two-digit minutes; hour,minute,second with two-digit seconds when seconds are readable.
2,42
